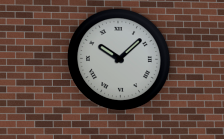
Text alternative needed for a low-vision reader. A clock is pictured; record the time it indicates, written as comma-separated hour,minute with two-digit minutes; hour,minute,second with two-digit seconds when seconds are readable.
10,08
